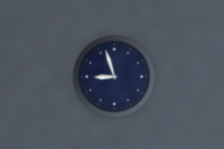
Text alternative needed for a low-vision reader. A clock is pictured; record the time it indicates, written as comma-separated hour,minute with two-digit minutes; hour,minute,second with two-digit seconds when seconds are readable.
8,57
